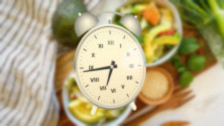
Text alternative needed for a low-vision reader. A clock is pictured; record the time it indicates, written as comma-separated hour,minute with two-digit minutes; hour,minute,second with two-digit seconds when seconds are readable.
6,44
